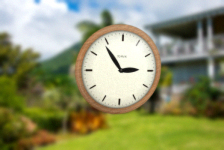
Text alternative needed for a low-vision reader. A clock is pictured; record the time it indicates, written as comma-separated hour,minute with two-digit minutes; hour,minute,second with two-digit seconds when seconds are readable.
2,54
